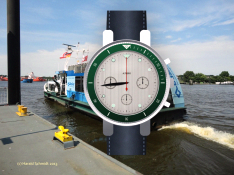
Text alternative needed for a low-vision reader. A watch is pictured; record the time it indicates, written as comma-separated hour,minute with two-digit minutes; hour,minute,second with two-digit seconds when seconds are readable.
8,44
